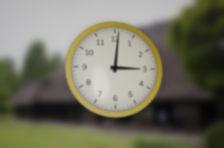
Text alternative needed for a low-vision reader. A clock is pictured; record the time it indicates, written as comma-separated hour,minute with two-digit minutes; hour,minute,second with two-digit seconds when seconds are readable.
3,01
